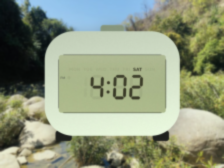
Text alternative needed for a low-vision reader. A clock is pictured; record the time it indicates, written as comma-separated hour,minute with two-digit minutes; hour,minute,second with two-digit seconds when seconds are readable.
4,02
